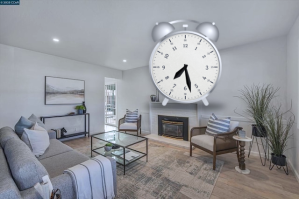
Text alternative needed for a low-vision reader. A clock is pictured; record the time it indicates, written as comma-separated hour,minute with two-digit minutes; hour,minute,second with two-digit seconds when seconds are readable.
7,28
